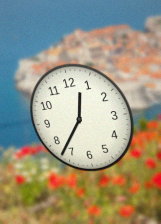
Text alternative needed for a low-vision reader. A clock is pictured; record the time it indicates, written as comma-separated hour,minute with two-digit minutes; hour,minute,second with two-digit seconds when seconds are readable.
12,37
